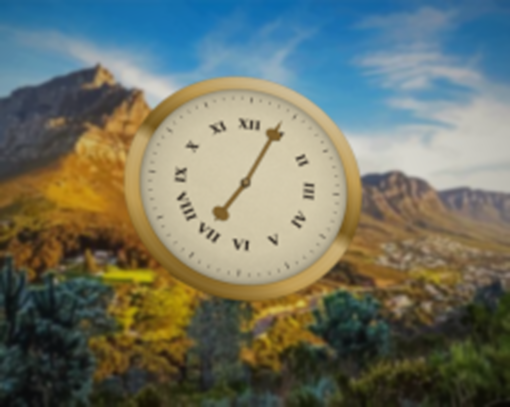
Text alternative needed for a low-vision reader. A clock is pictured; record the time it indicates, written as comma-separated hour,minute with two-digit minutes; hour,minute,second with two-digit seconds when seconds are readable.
7,04
